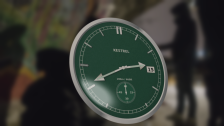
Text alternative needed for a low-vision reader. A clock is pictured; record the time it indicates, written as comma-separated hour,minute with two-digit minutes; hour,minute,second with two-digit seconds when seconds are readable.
2,41
